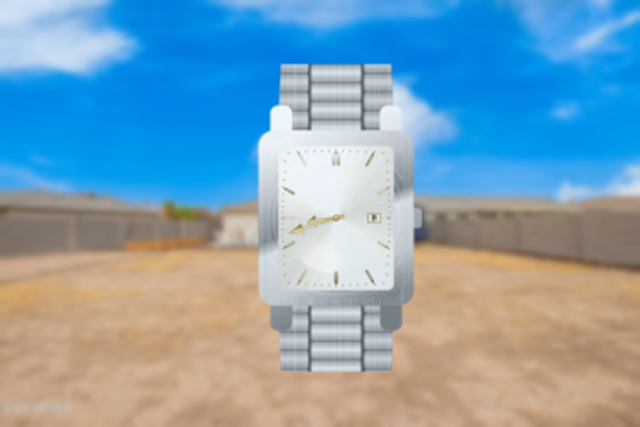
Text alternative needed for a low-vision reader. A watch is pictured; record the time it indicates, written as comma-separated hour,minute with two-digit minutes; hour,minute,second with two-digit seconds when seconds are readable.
8,42
